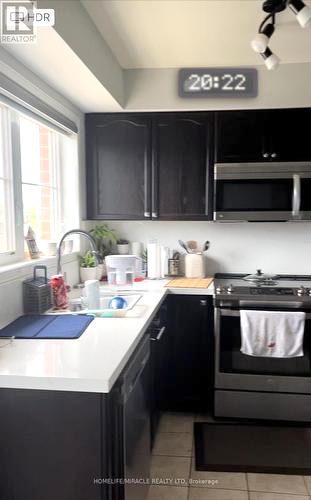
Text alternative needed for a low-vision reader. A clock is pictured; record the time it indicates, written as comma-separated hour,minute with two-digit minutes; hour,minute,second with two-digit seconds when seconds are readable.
20,22
